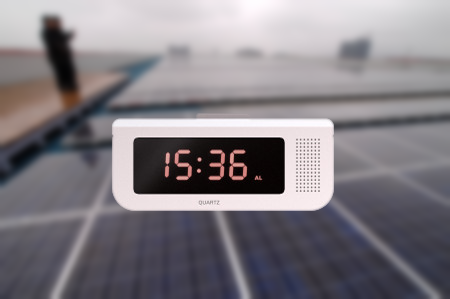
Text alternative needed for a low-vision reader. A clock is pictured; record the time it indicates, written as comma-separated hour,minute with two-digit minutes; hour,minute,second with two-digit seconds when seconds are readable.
15,36
